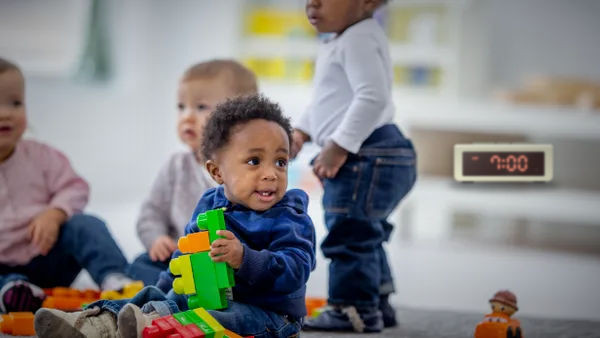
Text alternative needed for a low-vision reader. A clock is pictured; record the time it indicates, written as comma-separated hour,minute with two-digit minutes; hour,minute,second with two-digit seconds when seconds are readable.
7,00
